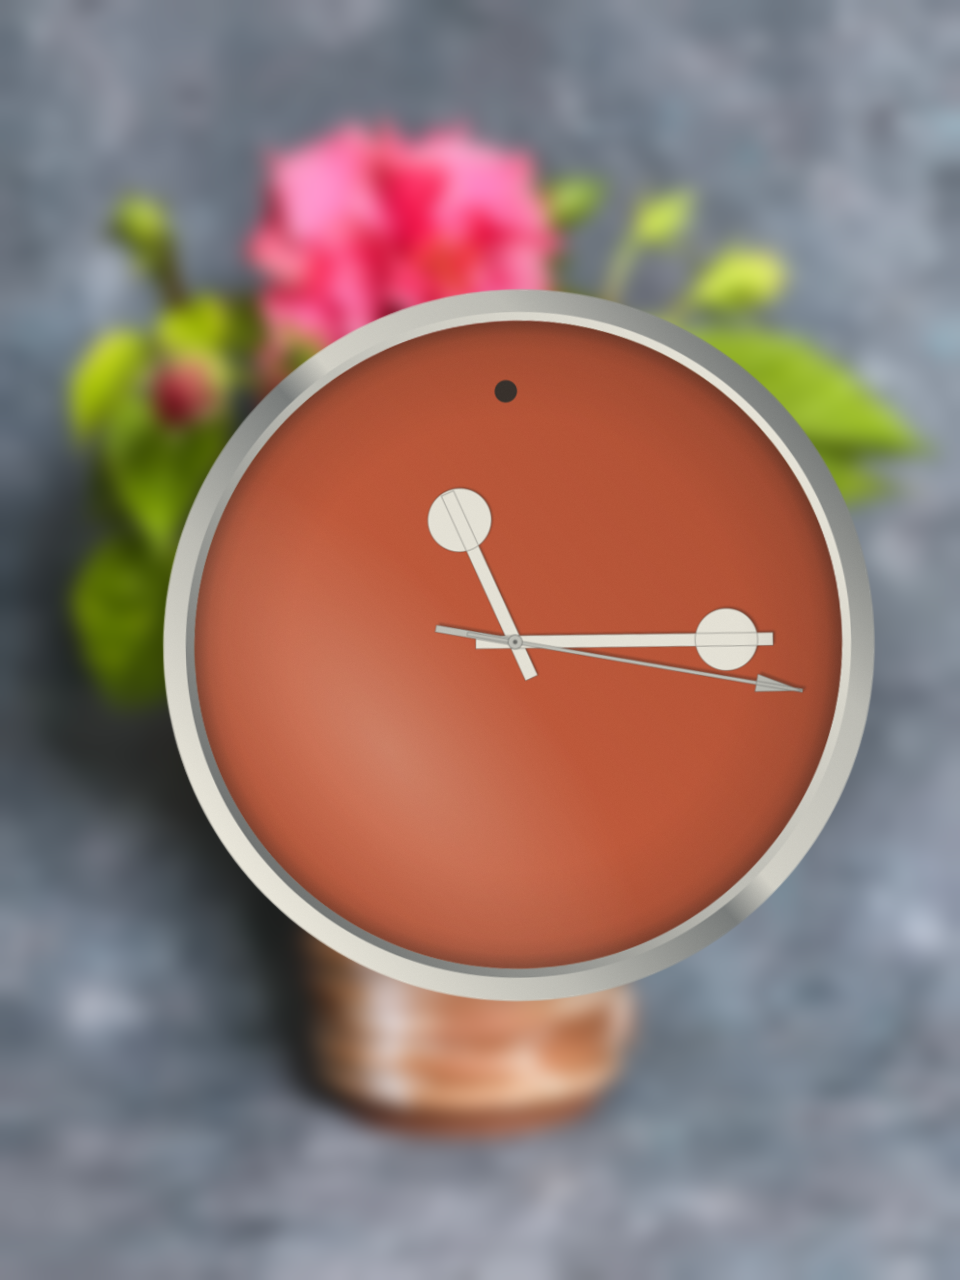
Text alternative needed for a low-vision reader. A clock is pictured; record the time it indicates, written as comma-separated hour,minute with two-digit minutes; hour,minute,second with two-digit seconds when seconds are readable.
11,15,17
